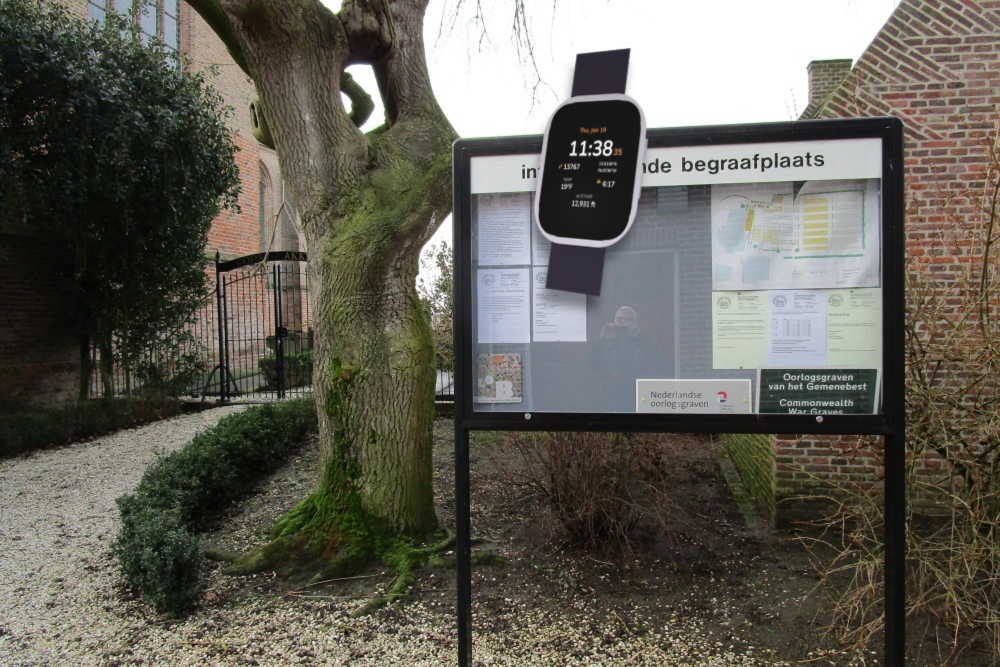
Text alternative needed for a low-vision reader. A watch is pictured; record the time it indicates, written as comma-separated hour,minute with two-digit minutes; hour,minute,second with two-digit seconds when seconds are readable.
11,38
